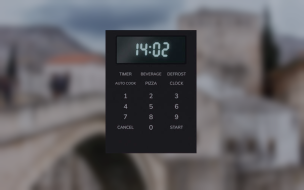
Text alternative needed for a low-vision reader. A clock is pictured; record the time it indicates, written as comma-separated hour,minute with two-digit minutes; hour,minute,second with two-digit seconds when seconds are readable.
14,02
